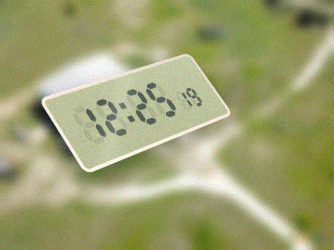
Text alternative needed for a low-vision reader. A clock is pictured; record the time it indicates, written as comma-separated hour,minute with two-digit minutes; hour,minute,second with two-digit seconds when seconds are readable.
12,25,19
